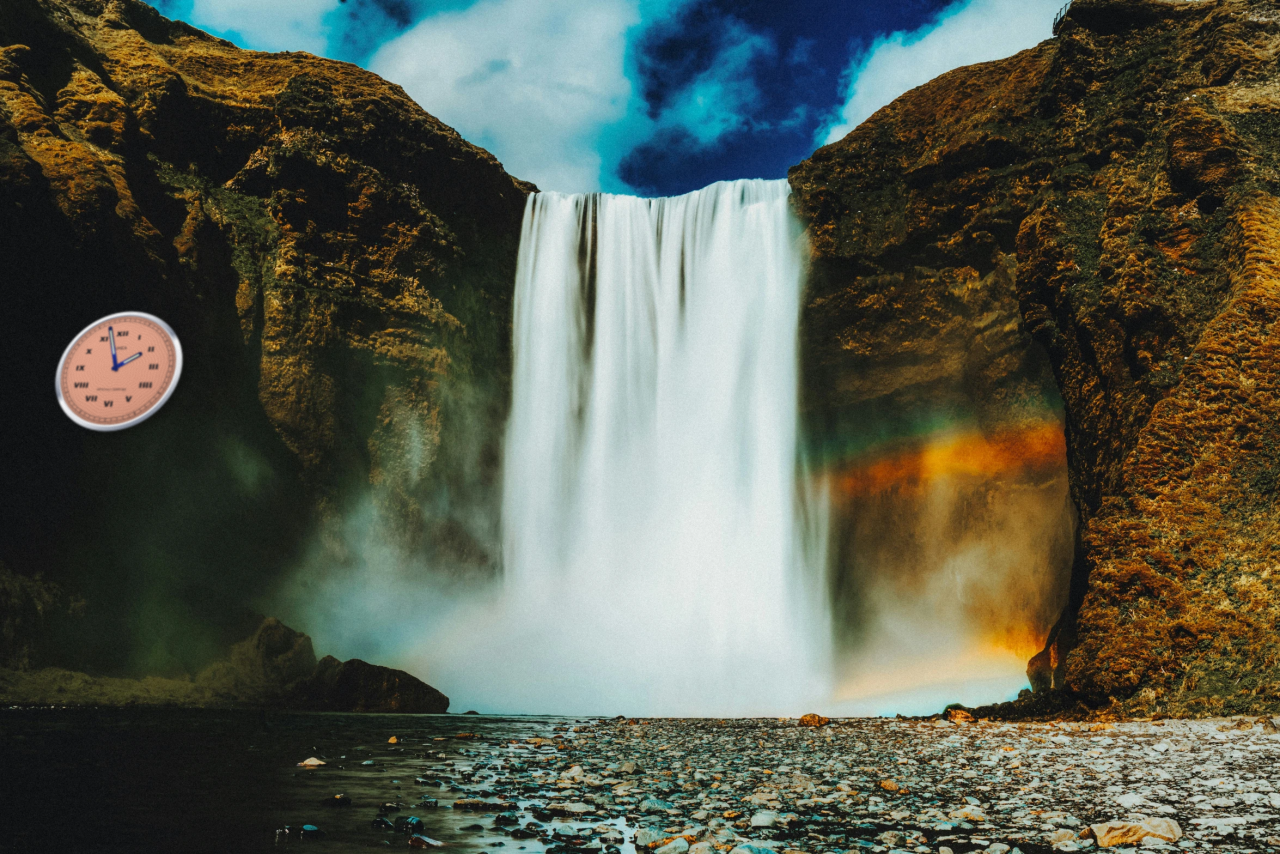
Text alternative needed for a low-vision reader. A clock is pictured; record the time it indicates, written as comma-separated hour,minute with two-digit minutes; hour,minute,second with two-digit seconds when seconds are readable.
1,57
